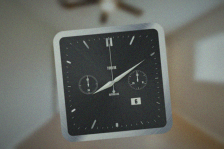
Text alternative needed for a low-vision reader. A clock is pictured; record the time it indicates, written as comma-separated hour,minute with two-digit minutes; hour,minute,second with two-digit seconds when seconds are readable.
8,10
